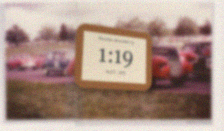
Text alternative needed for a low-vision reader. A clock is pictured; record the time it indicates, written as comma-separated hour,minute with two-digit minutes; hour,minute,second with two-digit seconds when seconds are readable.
1,19
